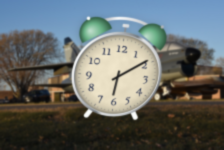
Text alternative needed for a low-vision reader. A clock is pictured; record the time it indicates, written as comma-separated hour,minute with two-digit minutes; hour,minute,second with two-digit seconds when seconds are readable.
6,09
